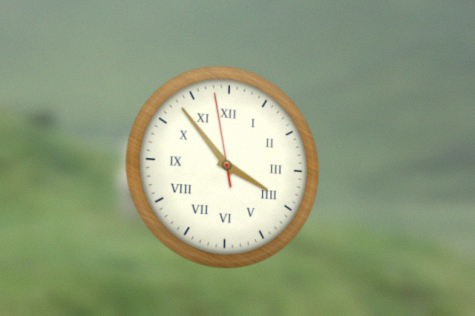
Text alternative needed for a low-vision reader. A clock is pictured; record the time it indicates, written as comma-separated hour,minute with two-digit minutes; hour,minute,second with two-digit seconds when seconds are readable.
3,52,58
